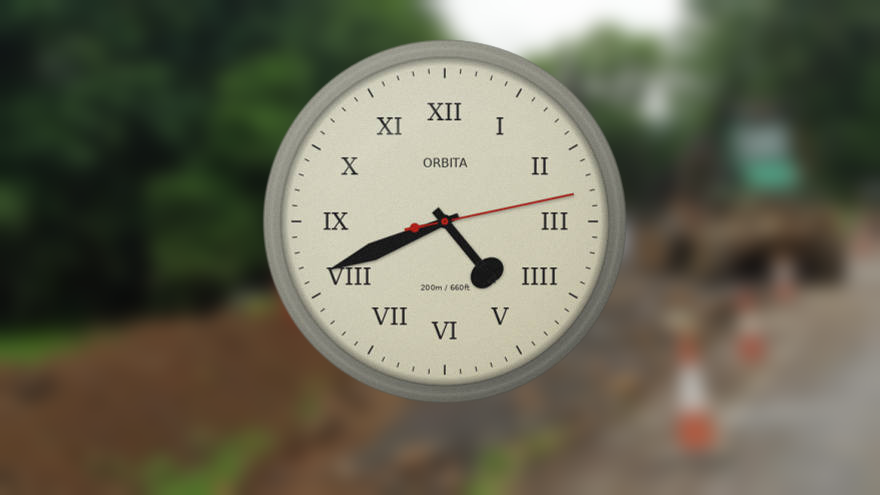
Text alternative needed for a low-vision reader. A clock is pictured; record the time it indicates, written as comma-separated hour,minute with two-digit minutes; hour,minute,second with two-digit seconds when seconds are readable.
4,41,13
